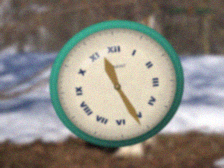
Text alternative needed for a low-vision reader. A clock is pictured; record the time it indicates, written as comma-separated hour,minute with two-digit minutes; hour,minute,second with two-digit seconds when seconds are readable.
11,26
